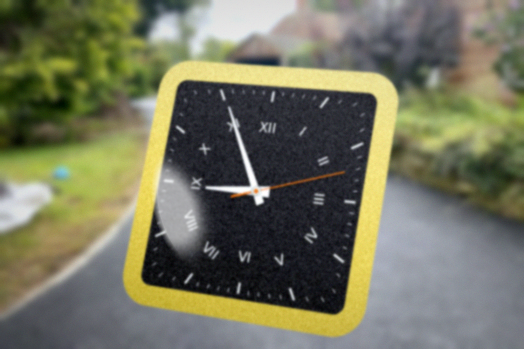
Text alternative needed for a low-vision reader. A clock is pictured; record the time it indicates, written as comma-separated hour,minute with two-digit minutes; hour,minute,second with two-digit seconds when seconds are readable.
8,55,12
